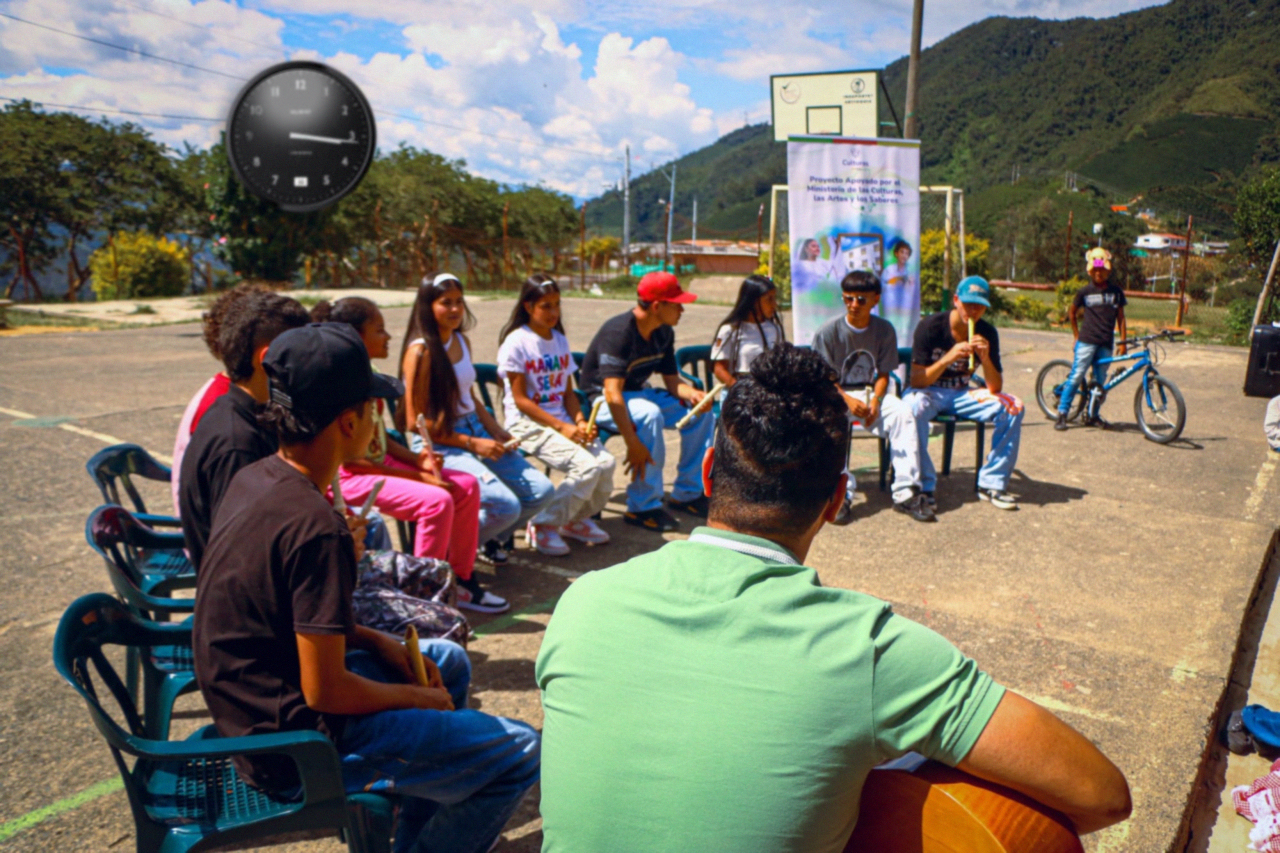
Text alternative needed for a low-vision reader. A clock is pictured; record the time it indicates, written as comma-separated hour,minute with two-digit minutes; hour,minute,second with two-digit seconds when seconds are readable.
3,16
